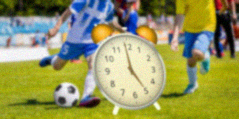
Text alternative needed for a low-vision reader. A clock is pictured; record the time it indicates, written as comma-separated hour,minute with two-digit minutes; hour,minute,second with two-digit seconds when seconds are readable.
4,59
